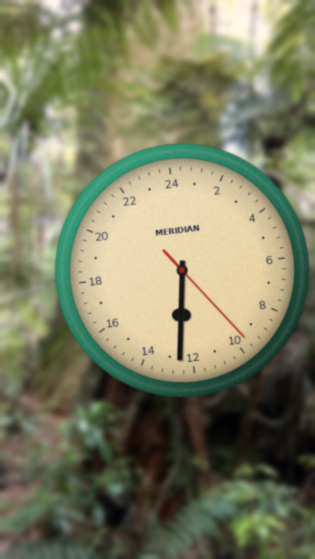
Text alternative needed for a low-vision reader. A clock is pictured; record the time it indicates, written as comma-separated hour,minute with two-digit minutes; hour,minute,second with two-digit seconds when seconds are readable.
12,31,24
